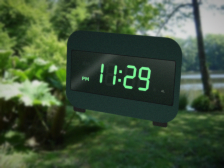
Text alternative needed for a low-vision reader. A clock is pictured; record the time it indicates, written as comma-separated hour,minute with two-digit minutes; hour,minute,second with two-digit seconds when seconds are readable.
11,29
